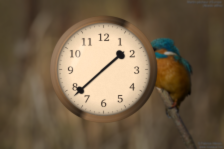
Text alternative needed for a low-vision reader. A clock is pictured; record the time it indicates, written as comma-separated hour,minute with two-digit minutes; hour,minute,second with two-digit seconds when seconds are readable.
1,38
